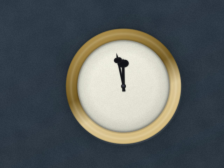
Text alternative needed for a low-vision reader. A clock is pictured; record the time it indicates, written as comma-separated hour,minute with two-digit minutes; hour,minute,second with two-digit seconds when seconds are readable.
11,58
